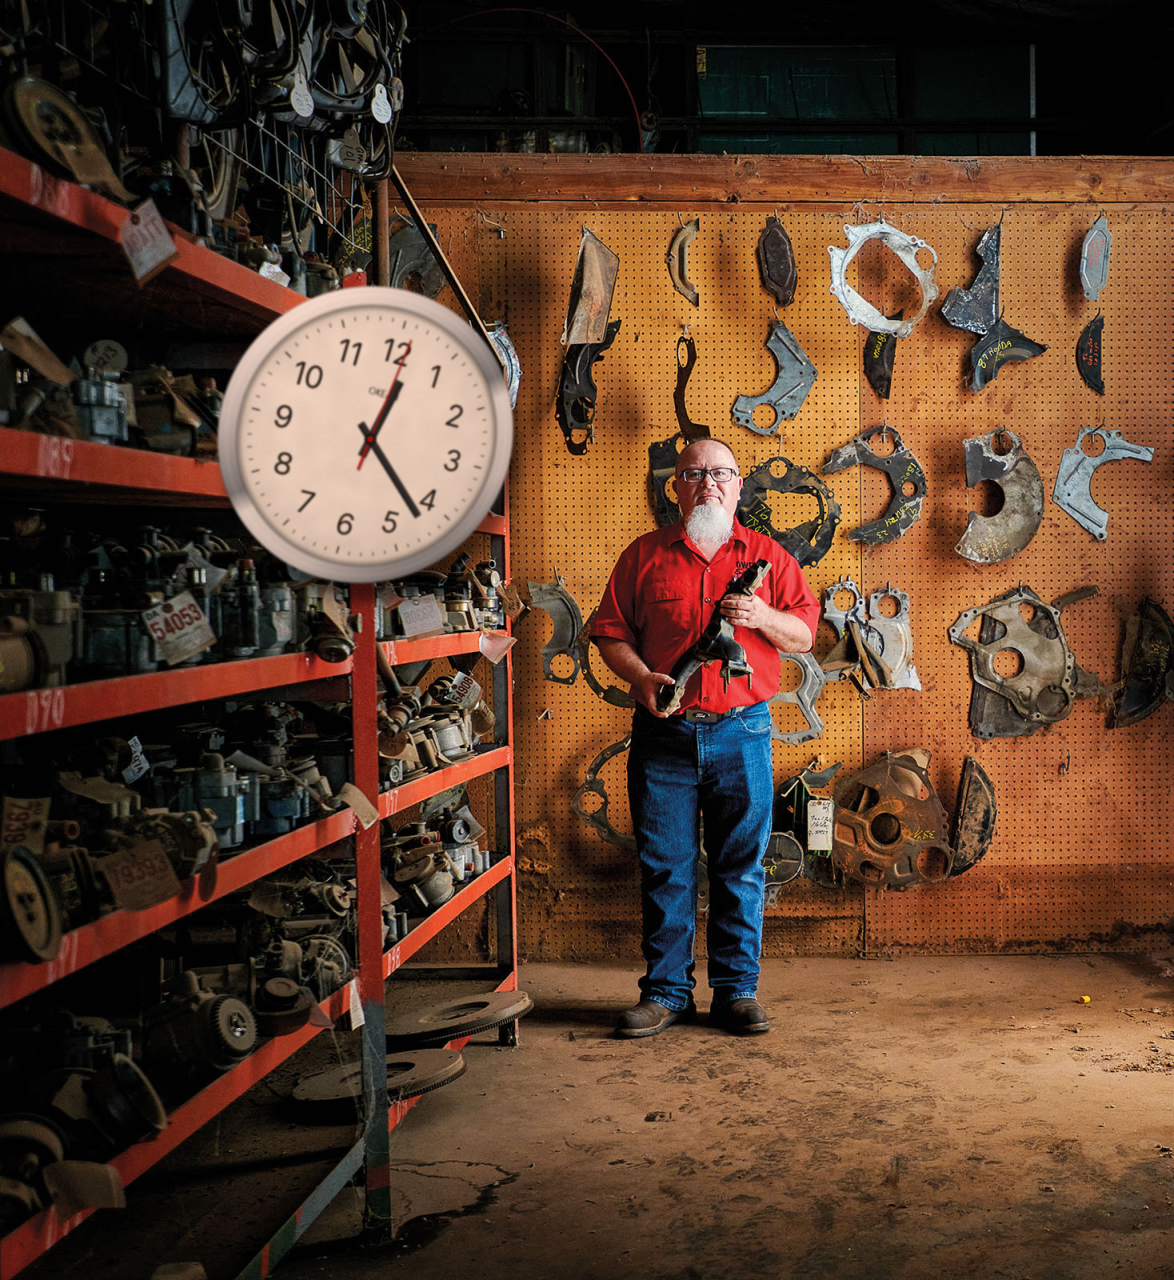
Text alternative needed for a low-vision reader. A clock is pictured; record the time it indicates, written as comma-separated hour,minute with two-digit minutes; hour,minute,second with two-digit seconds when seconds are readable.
12,22,01
